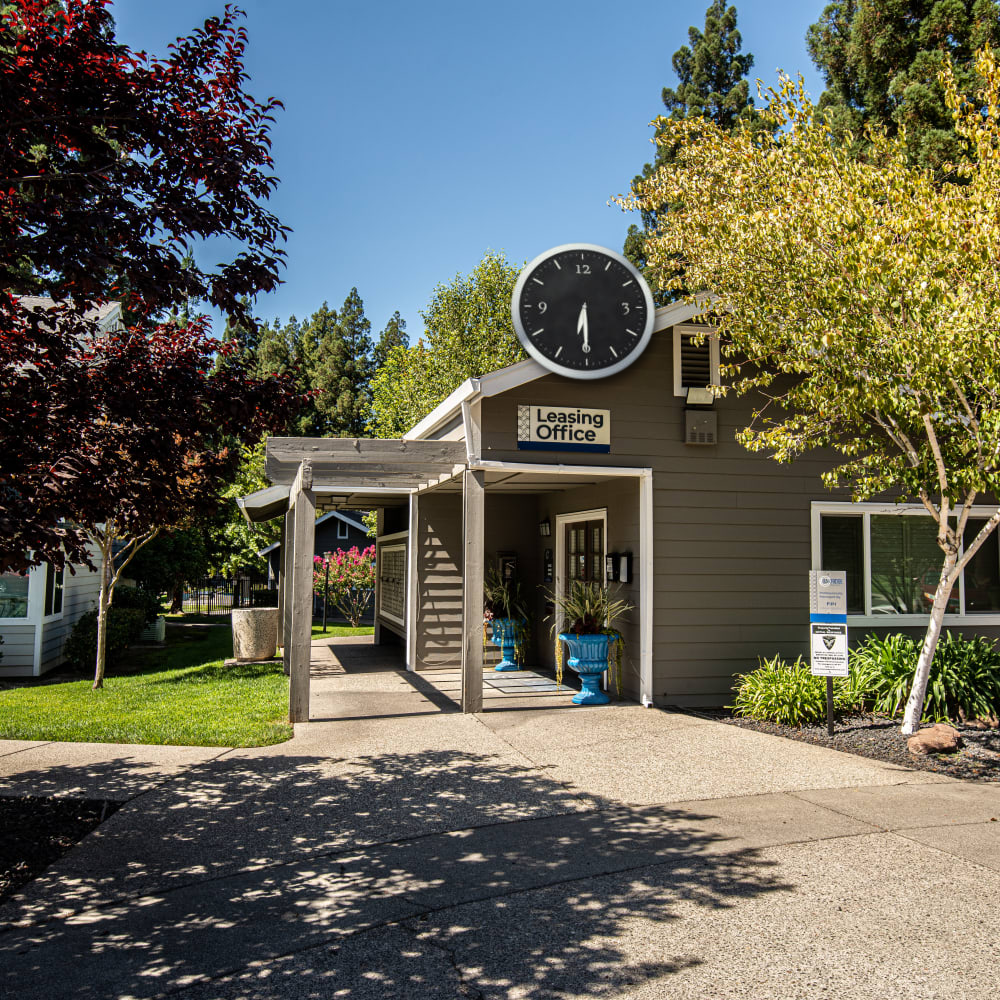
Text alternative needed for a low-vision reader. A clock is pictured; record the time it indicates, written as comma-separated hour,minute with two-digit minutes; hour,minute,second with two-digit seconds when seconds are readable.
6,30
